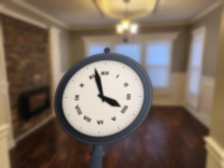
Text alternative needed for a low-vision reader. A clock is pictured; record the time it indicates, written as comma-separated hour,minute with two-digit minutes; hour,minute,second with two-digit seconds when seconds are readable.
3,57
